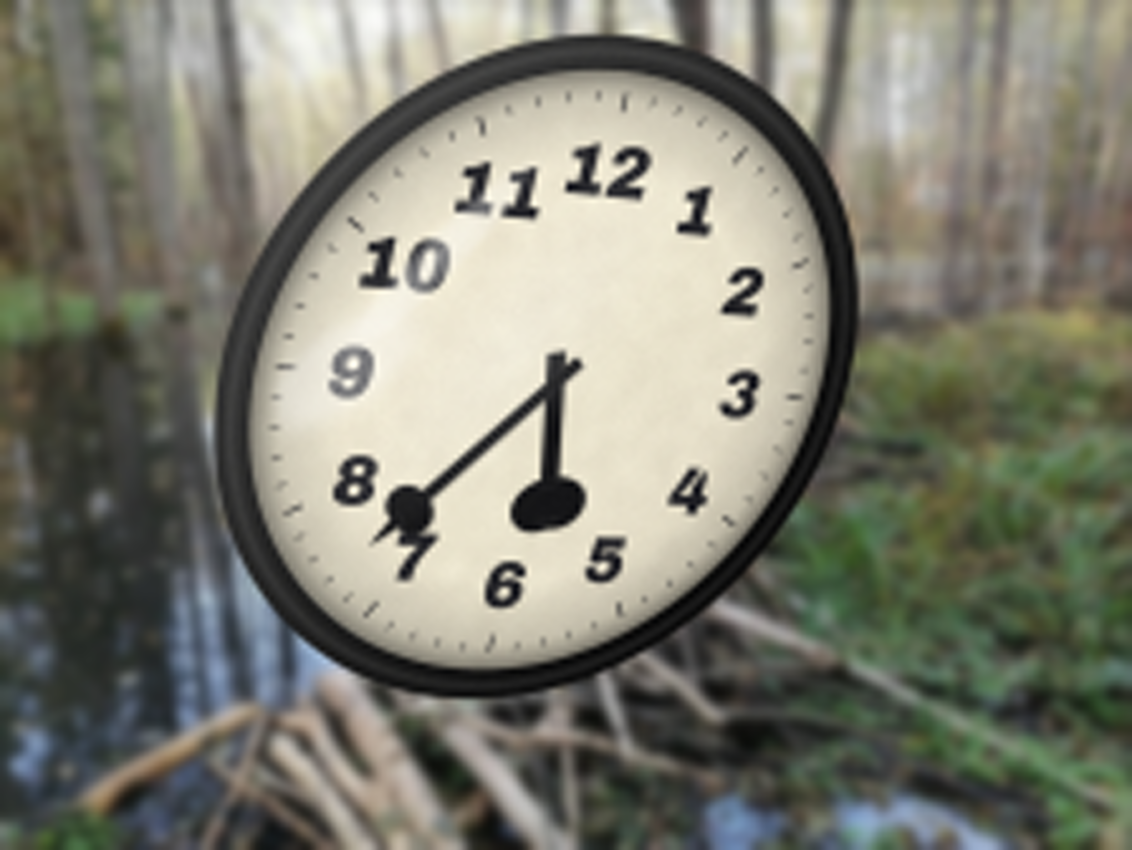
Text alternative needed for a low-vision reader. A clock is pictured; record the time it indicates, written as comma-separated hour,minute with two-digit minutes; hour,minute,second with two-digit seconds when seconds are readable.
5,37
